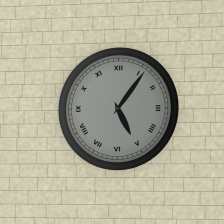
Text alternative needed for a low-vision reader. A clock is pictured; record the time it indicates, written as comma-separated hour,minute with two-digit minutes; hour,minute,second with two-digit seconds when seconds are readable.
5,06
